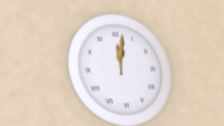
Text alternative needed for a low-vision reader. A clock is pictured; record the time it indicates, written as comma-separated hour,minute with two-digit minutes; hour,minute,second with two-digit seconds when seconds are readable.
12,02
